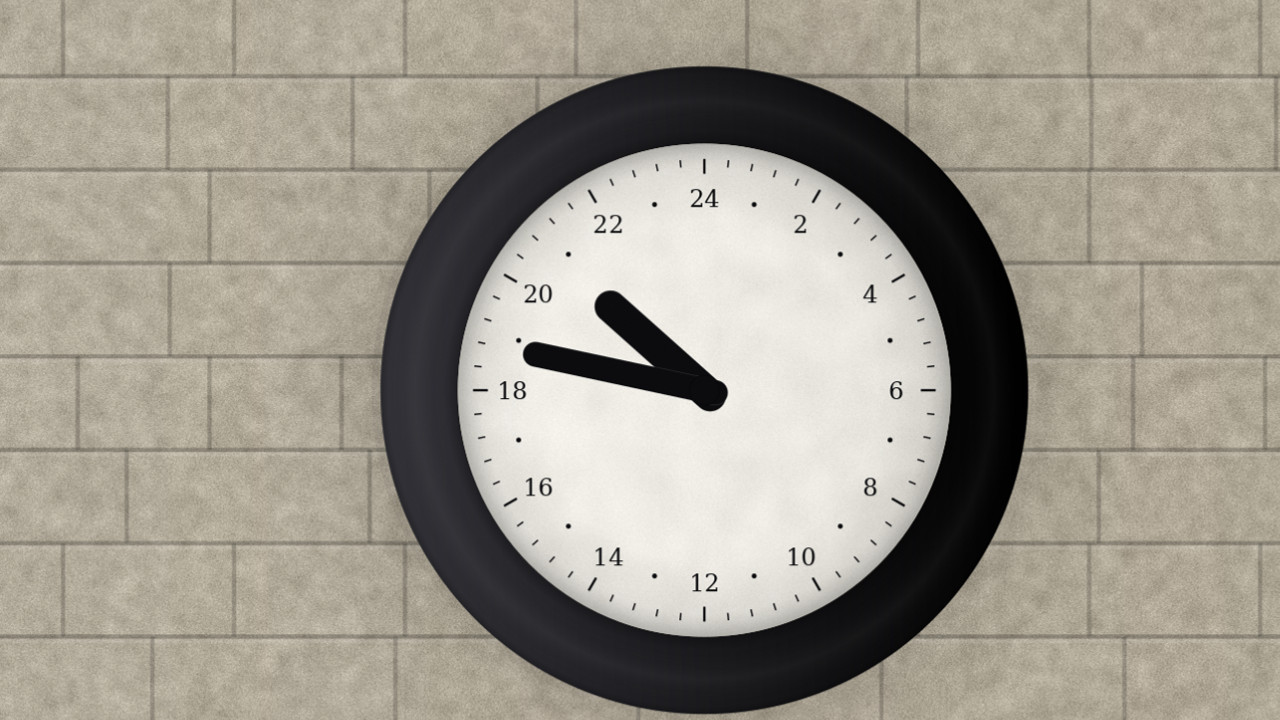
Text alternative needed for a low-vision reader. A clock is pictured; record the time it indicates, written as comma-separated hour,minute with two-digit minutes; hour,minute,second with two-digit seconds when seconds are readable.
20,47
